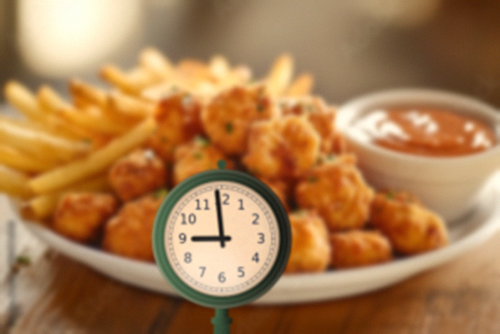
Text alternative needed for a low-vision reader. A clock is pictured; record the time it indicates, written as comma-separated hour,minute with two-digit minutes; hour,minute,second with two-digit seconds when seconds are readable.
8,59
